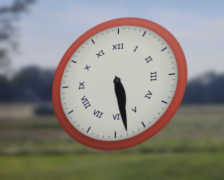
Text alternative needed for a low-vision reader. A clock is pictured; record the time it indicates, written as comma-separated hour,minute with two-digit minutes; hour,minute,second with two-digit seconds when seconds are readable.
5,28
